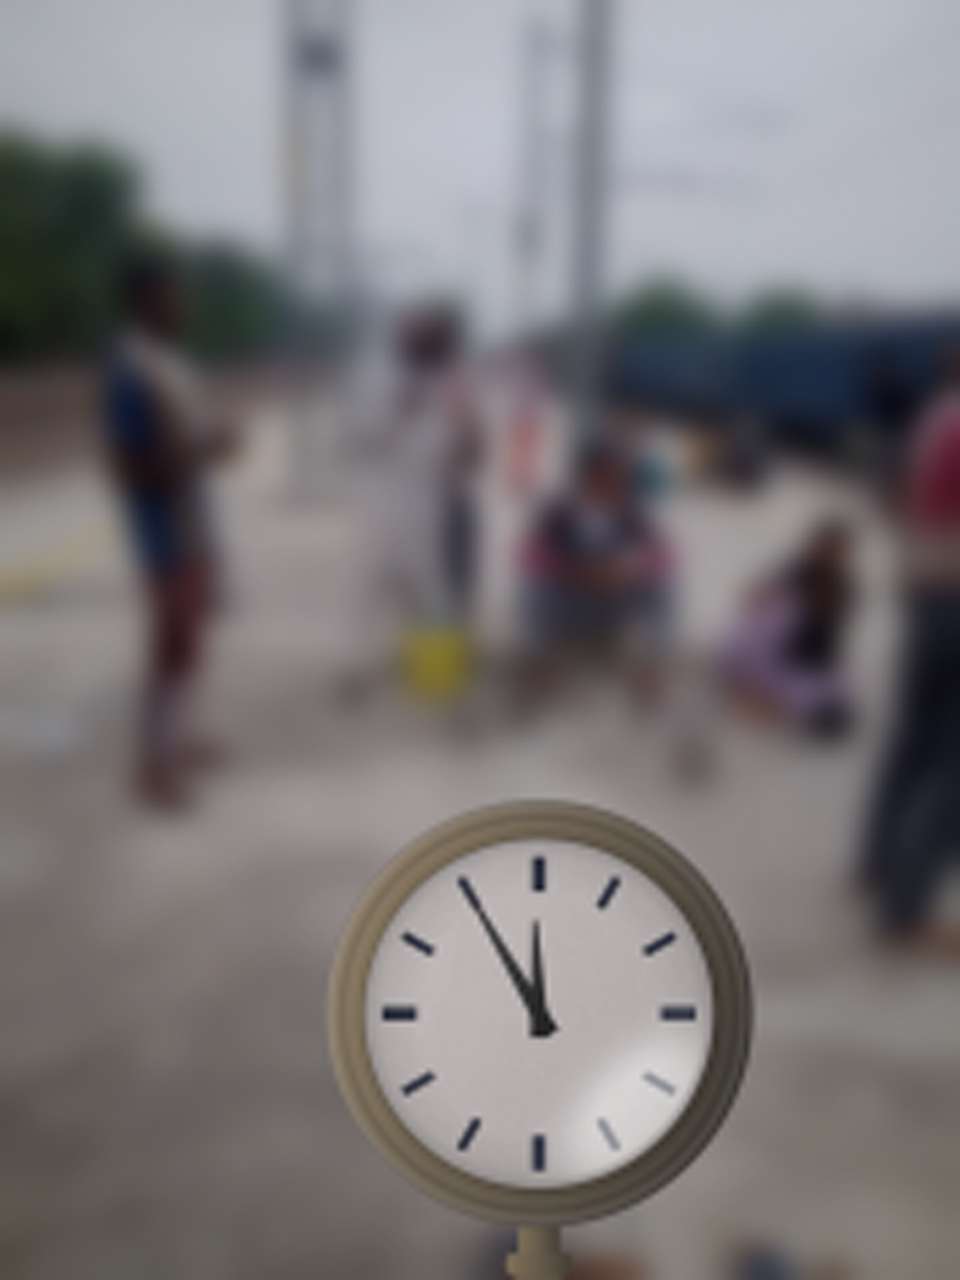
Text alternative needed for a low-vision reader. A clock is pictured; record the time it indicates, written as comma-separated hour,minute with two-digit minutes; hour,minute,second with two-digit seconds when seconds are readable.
11,55
